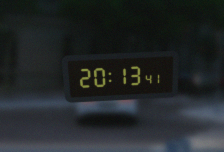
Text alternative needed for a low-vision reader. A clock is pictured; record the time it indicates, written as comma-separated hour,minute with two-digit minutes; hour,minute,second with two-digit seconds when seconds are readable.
20,13,41
